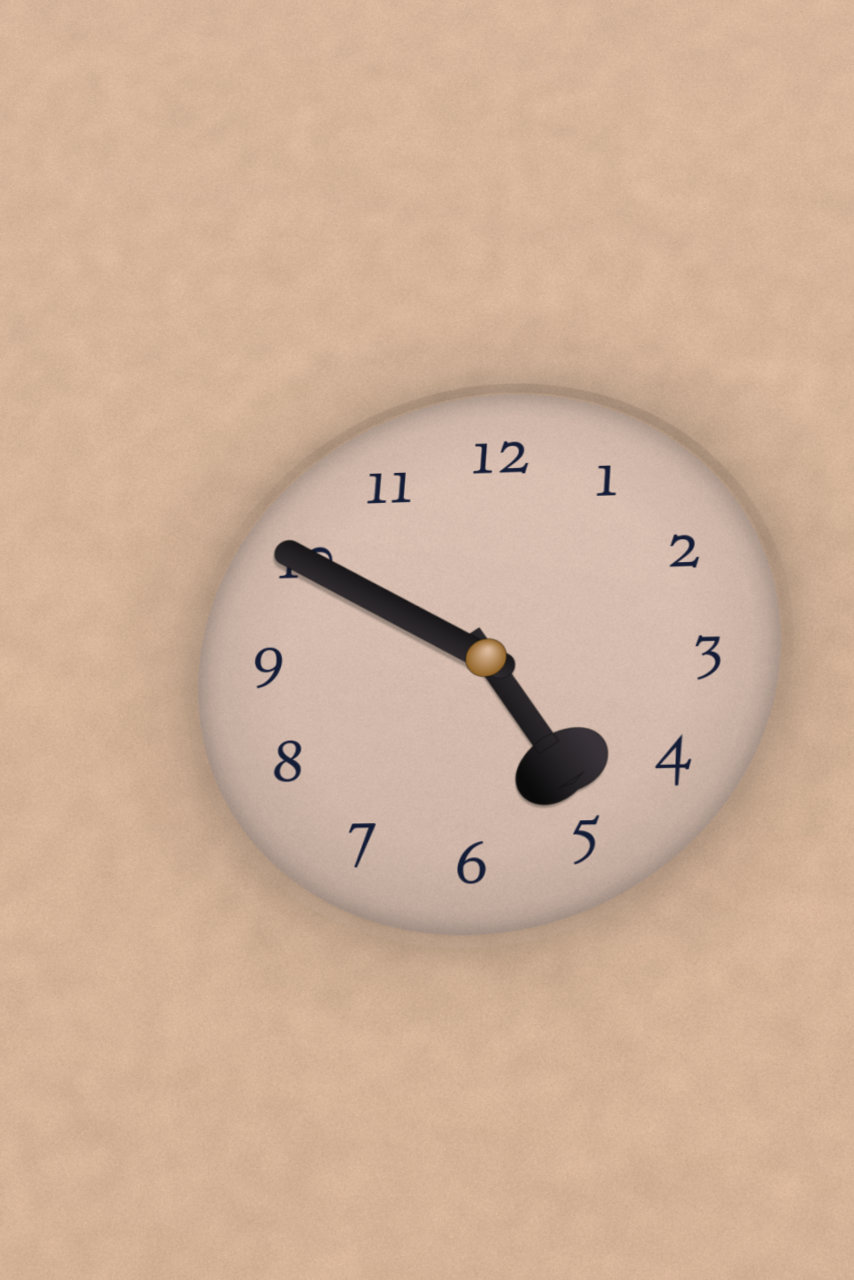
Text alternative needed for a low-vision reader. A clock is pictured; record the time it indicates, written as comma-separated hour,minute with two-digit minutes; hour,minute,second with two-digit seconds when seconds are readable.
4,50
